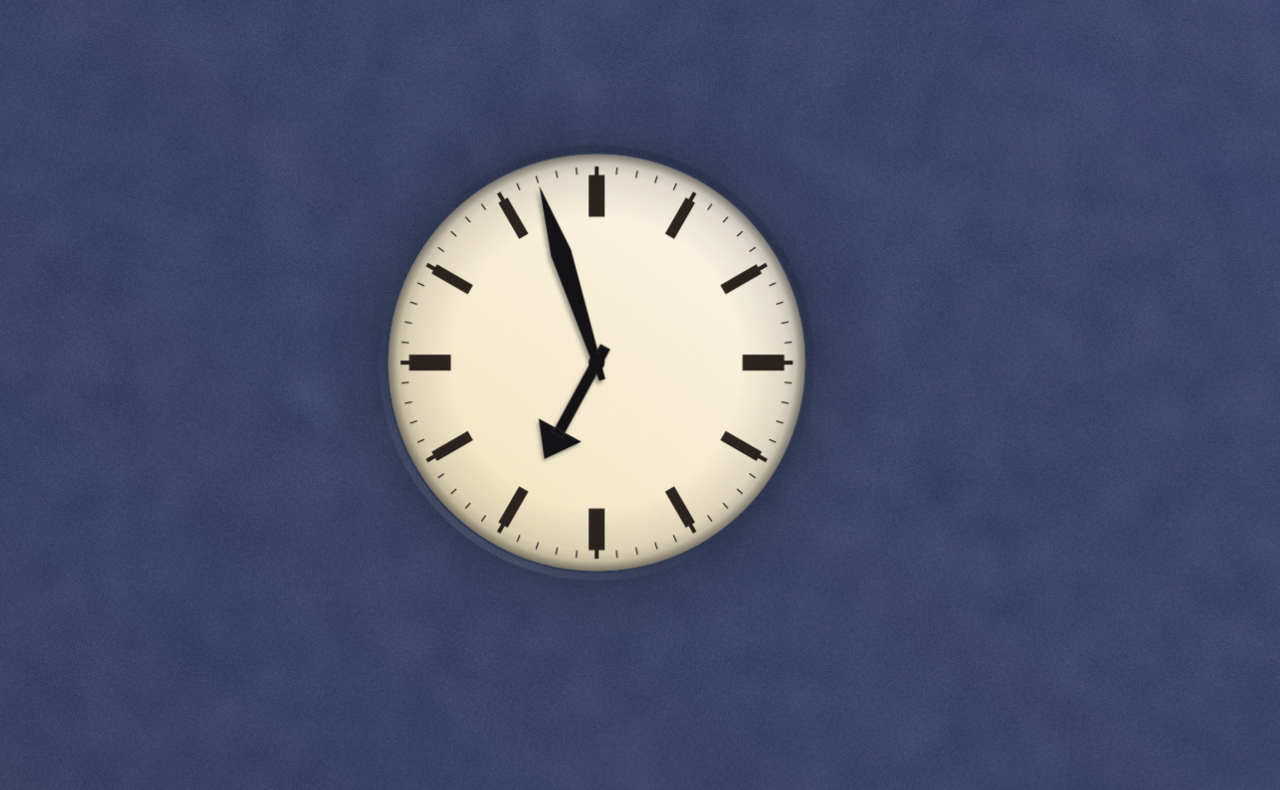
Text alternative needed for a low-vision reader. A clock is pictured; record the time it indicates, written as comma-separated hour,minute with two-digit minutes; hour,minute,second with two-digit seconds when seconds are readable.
6,57
